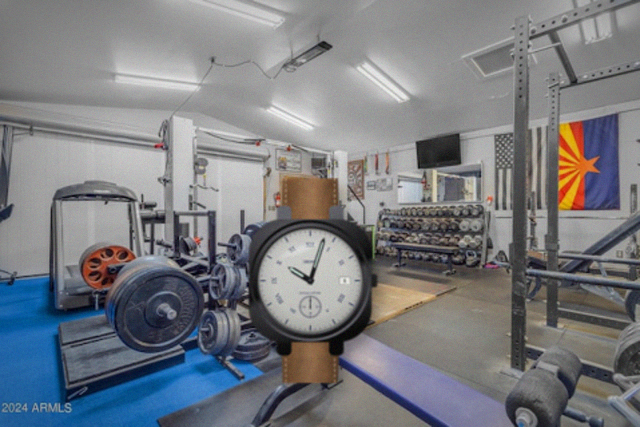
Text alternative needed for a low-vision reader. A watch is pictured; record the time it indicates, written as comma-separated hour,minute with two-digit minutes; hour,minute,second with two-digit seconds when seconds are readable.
10,03
